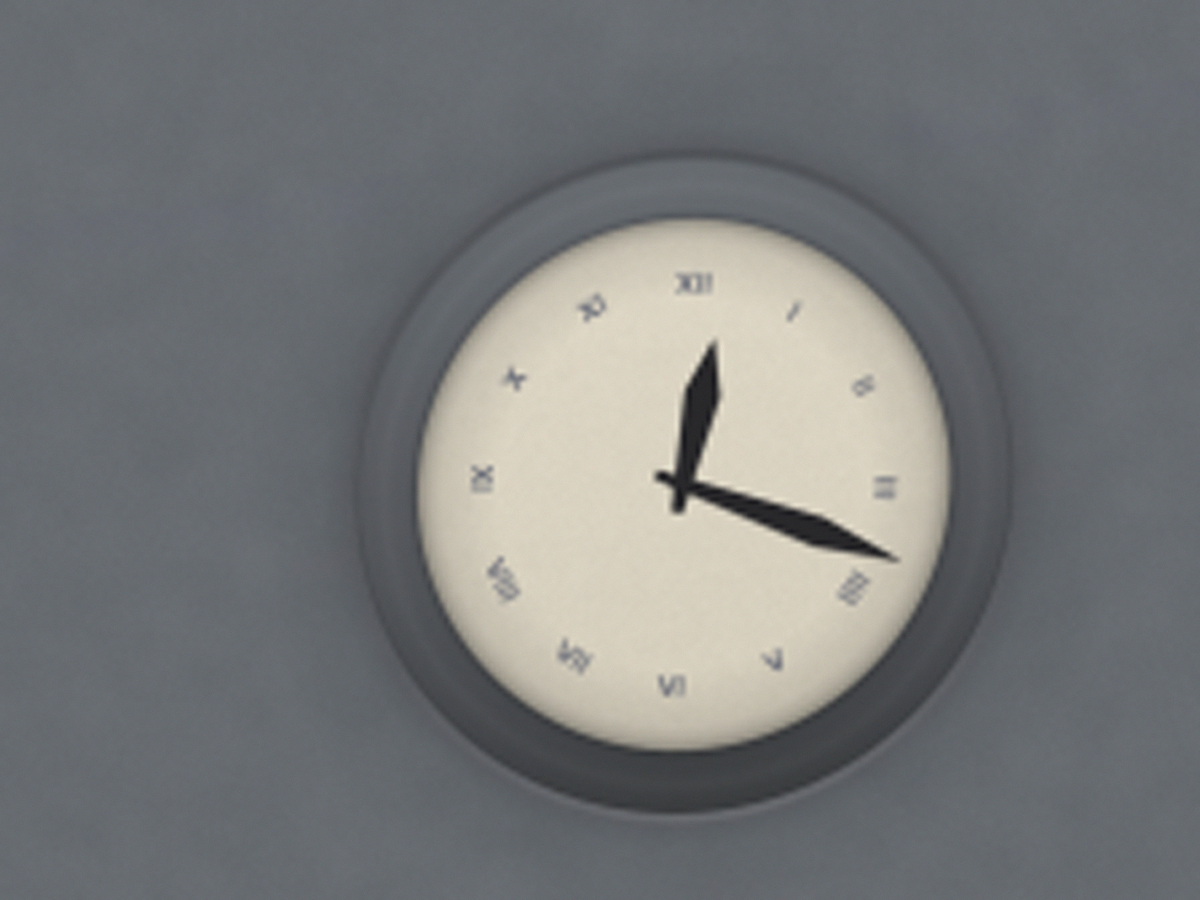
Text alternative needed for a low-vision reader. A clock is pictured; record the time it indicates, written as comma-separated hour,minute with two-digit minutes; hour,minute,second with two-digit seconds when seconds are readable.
12,18
